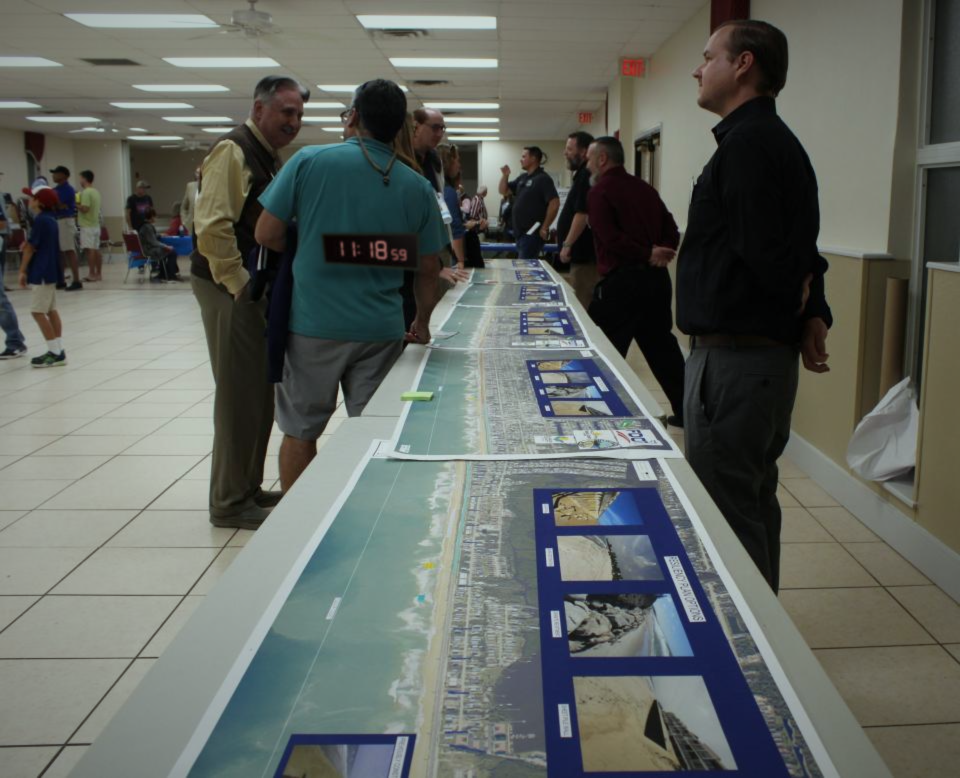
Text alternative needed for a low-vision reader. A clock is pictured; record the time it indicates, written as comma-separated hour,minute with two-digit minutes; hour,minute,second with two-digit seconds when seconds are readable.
11,18
